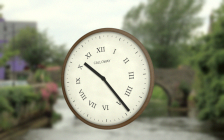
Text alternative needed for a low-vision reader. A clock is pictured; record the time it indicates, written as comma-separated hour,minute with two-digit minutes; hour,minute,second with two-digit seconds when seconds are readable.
10,24
